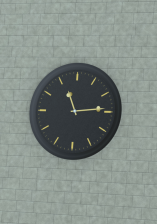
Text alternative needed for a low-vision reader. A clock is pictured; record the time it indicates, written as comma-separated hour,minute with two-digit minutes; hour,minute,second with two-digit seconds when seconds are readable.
11,14
